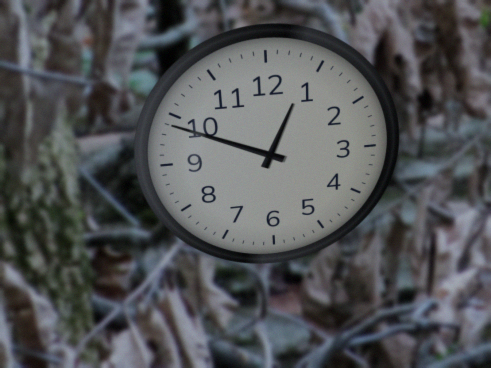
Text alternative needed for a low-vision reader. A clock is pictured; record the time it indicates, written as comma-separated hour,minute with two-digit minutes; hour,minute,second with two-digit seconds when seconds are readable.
12,49
